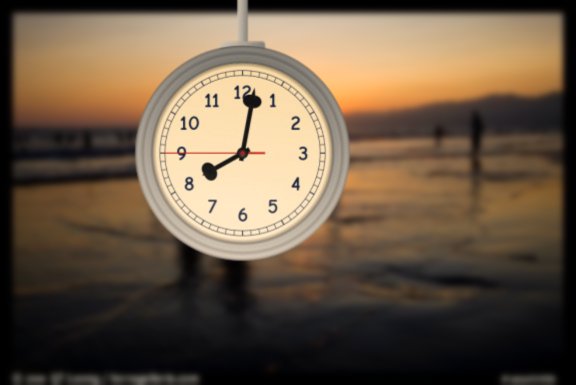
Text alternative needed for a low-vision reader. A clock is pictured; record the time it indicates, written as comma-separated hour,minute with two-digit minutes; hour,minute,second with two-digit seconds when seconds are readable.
8,01,45
